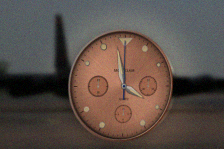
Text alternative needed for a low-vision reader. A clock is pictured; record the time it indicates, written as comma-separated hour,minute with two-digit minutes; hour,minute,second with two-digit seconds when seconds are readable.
3,58
